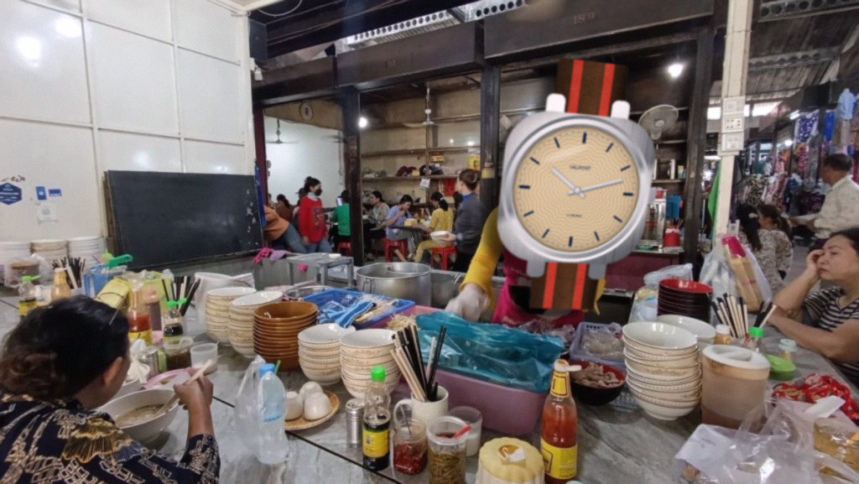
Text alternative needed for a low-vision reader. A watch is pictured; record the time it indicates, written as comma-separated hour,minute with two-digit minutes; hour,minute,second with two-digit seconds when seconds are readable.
10,12
